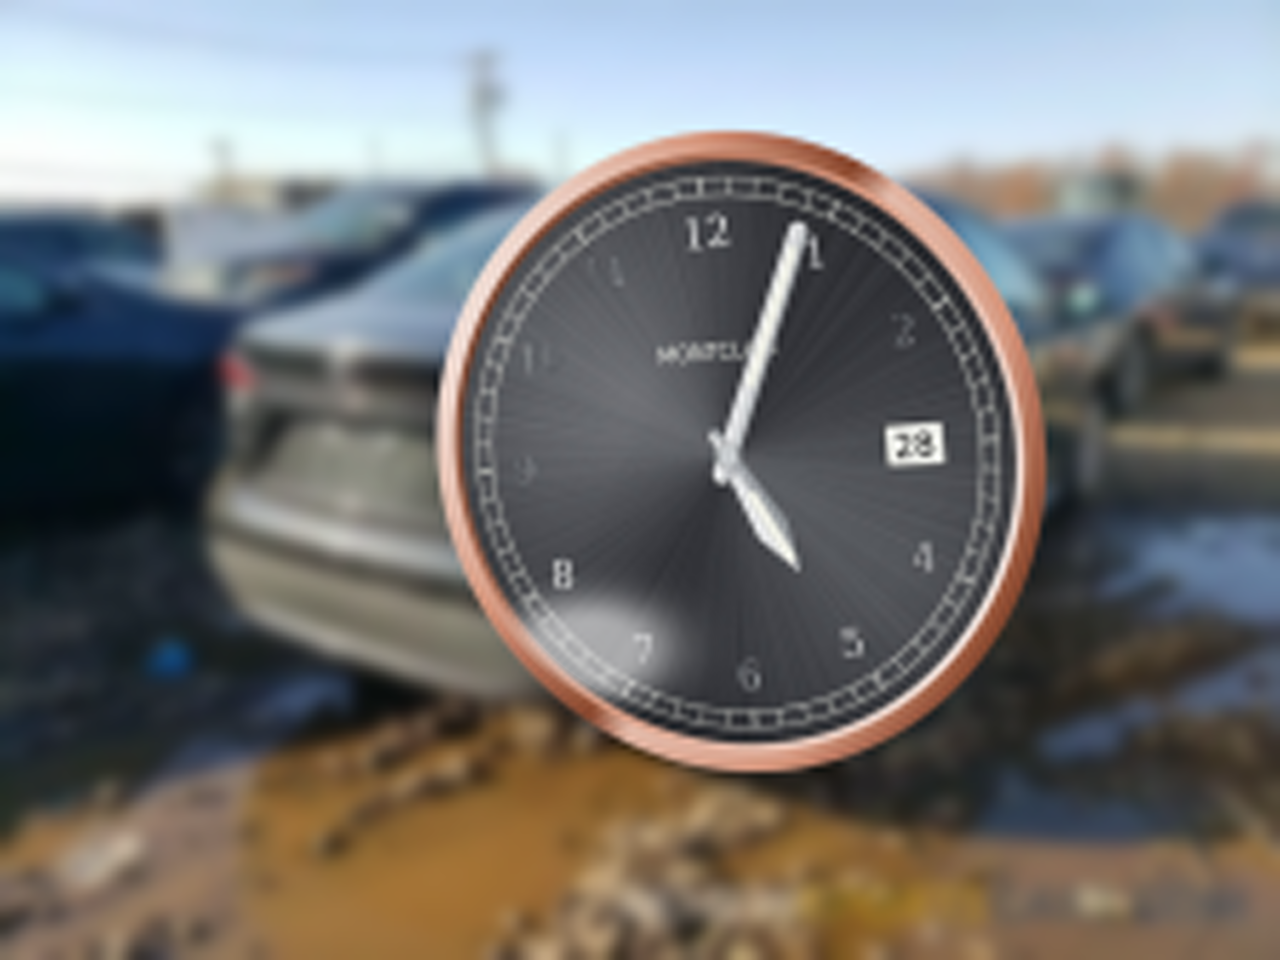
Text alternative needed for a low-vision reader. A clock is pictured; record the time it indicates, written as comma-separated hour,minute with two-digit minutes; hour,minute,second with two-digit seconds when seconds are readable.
5,04
